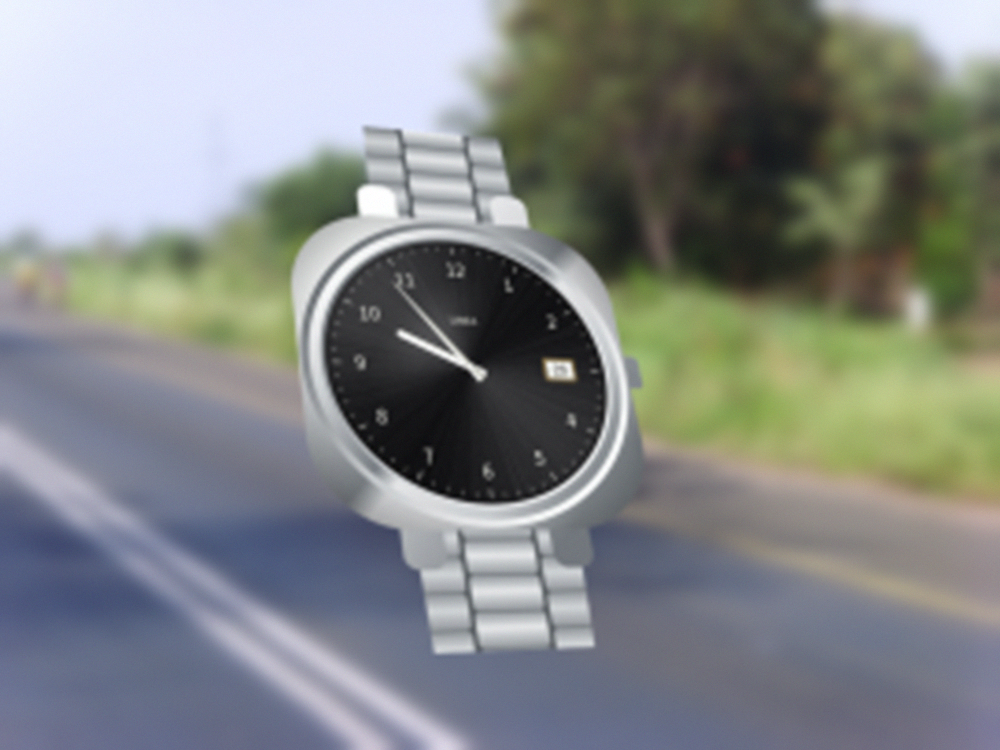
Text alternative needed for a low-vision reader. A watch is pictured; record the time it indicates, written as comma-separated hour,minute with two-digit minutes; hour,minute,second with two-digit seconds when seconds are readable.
9,54
